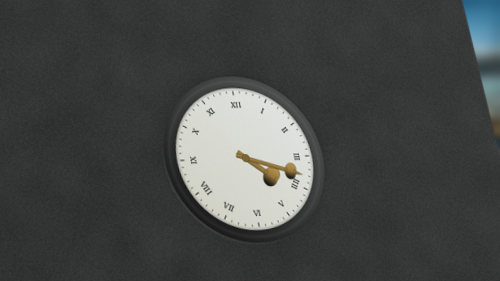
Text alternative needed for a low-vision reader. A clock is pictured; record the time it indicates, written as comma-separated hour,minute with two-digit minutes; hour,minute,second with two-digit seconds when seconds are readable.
4,18
